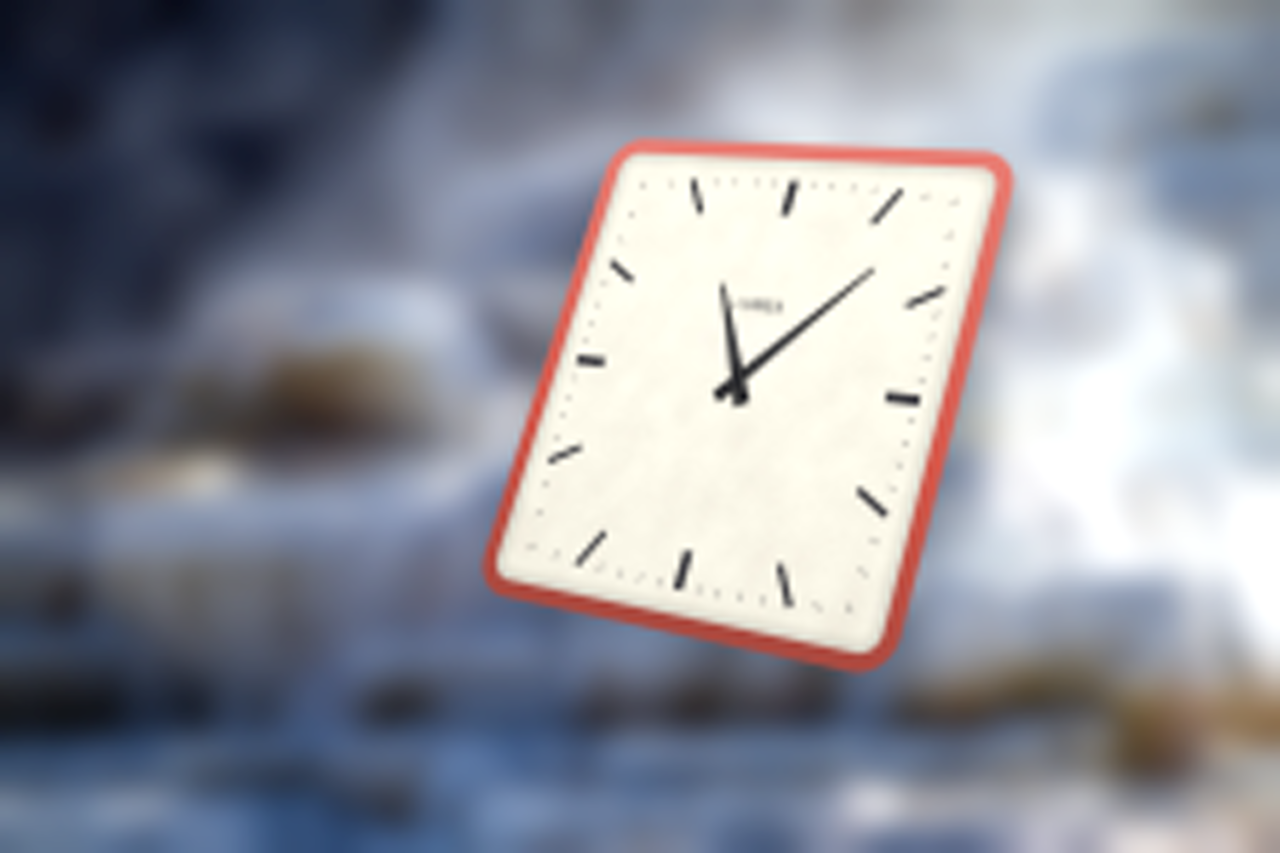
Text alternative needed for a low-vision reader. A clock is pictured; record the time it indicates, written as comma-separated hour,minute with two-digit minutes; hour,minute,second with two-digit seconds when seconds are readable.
11,07
